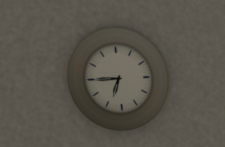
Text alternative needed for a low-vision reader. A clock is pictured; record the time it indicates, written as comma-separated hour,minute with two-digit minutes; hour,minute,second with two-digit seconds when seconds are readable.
6,45
